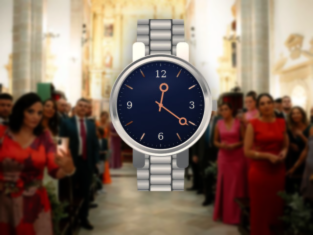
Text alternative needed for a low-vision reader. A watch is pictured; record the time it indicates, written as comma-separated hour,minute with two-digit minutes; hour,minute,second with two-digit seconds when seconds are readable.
12,21
